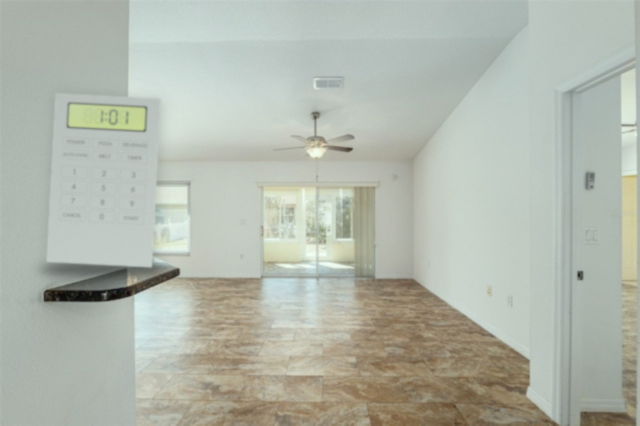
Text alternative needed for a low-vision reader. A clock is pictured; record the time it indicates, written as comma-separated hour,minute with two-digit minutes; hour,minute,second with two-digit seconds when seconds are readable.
1,01
